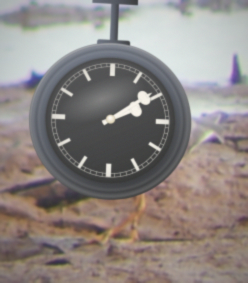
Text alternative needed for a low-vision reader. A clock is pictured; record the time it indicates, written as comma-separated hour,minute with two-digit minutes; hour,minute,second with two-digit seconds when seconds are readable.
2,09
